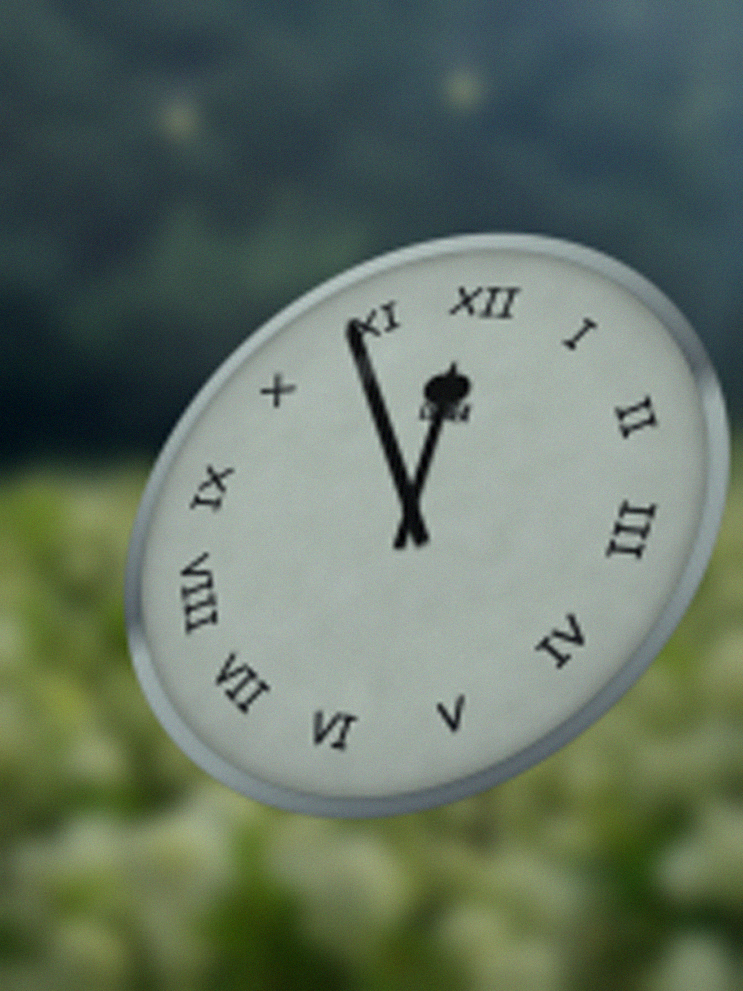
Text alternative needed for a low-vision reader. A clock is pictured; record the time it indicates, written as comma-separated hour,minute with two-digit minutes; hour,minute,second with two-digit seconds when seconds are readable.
11,54
